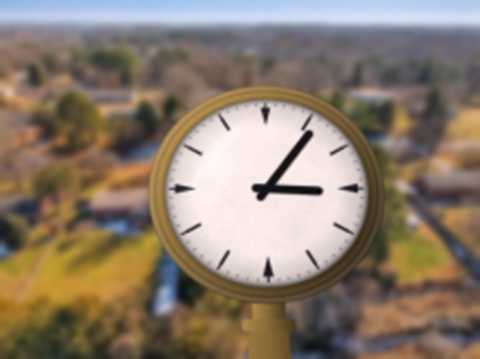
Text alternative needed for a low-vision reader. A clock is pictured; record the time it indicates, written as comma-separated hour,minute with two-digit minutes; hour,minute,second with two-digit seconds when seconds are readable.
3,06
